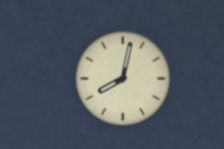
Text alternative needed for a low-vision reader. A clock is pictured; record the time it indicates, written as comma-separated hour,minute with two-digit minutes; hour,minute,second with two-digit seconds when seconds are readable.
8,02
